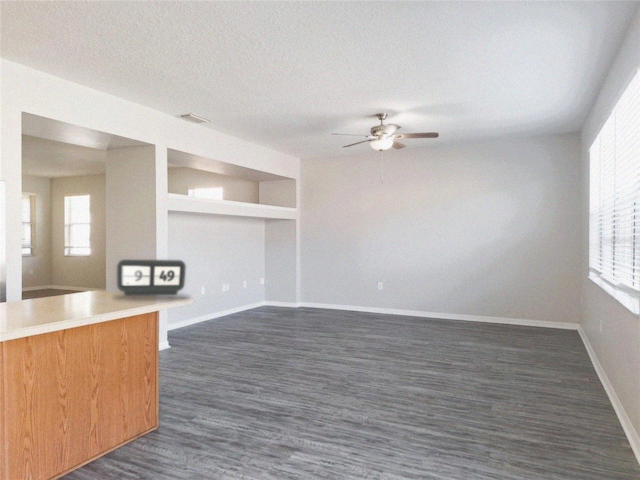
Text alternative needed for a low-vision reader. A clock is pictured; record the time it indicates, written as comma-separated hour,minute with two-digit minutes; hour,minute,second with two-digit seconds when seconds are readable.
9,49
